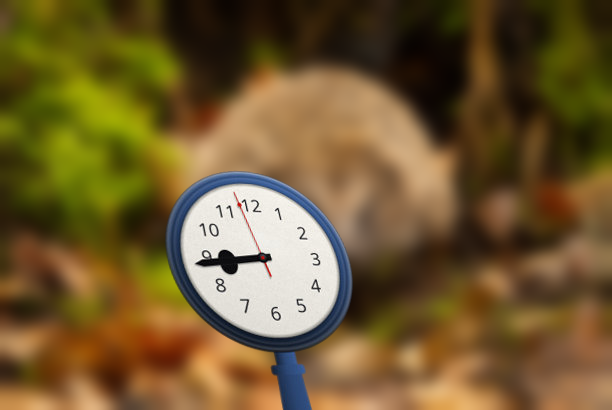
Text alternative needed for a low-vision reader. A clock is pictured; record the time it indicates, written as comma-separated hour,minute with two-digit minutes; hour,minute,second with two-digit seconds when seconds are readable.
8,43,58
